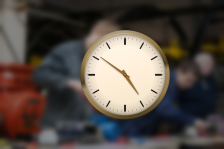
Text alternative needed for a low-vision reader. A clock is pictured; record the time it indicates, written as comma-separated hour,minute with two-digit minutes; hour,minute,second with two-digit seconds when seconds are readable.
4,51
